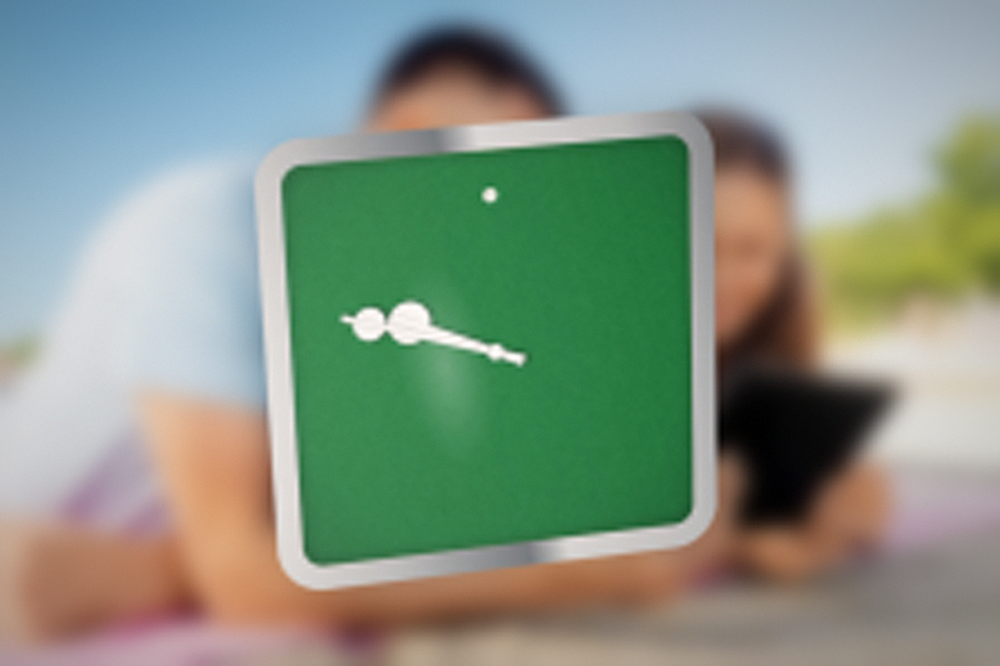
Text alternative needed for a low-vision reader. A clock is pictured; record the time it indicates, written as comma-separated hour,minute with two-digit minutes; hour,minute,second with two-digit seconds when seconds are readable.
9,48
